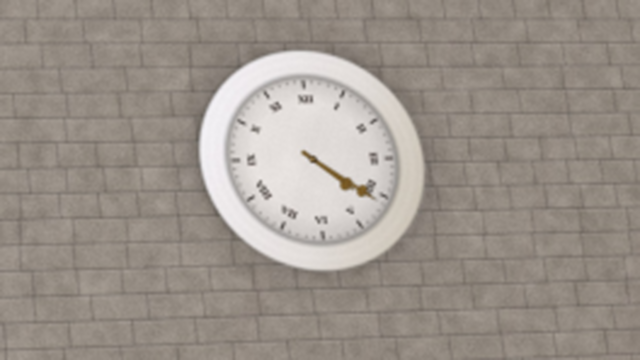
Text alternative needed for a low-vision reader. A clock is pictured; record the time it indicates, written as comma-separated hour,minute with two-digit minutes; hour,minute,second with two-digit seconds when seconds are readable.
4,21
